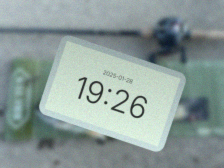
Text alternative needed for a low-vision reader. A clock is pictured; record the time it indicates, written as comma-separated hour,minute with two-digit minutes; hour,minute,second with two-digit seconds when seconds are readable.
19,26
